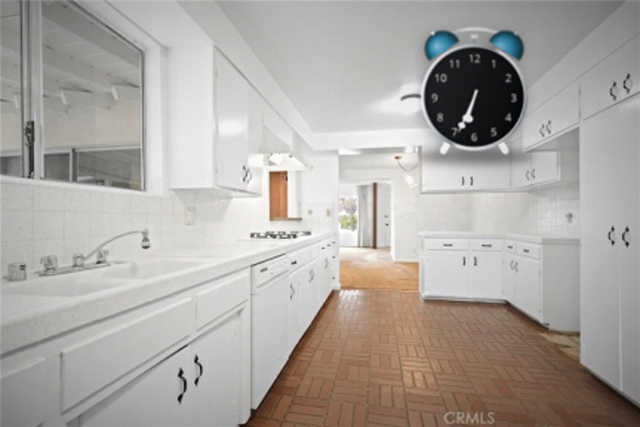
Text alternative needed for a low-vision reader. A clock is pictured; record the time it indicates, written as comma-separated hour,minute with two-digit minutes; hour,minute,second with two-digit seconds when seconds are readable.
6,34
